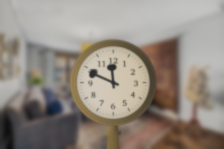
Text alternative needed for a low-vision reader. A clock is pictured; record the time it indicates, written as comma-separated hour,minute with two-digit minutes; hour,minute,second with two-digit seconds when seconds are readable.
11,49
